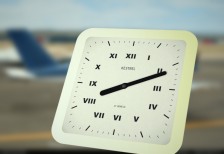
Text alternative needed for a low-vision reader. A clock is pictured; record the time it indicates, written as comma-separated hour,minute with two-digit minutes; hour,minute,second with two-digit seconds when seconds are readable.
8,11
